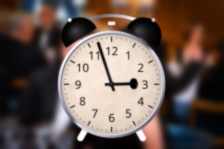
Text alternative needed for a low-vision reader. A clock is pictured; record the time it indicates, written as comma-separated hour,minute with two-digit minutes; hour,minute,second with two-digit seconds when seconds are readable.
2,57
